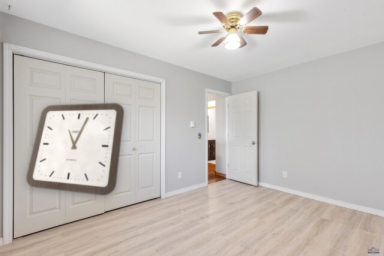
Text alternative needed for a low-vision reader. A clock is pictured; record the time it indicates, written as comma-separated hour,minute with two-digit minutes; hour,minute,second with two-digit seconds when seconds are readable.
11,03
